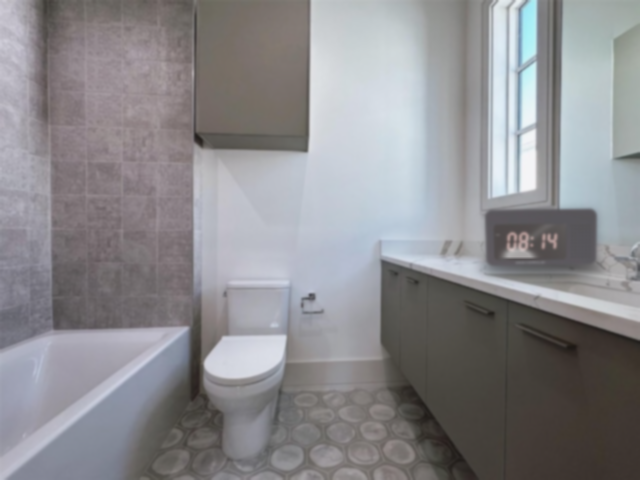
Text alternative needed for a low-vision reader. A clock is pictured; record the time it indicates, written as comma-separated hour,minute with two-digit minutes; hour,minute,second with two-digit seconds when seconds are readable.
8,14
